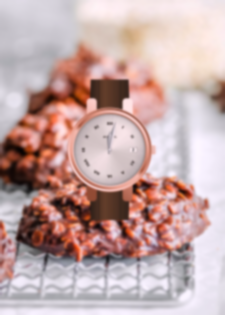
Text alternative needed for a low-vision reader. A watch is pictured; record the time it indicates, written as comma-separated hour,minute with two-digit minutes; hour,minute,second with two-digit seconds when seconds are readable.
12,02
